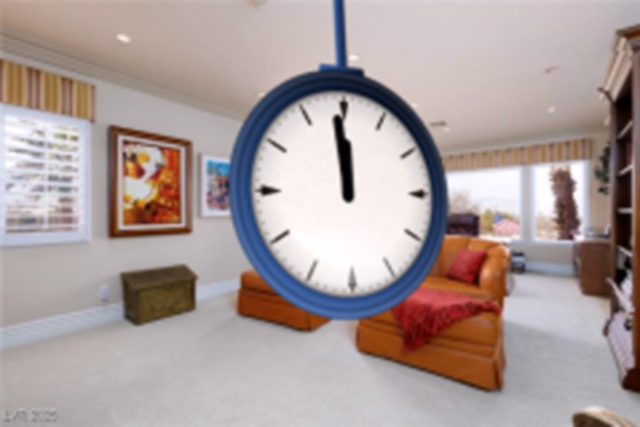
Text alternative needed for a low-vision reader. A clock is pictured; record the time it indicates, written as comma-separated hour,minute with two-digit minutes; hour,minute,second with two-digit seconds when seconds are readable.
11,59
